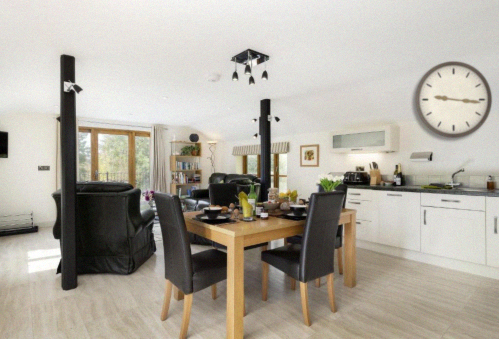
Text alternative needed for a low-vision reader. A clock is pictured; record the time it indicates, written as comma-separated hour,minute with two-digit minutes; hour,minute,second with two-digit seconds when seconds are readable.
9,16
